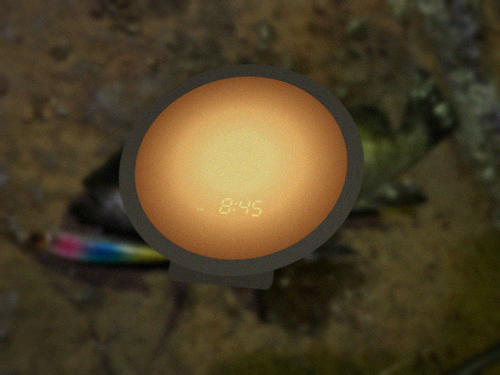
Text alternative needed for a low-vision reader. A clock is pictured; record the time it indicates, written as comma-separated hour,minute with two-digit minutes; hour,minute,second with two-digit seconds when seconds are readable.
8,45
